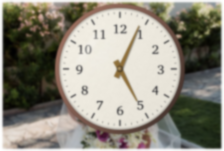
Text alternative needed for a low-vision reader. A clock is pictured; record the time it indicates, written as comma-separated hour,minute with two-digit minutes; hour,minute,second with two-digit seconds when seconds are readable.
5,04
